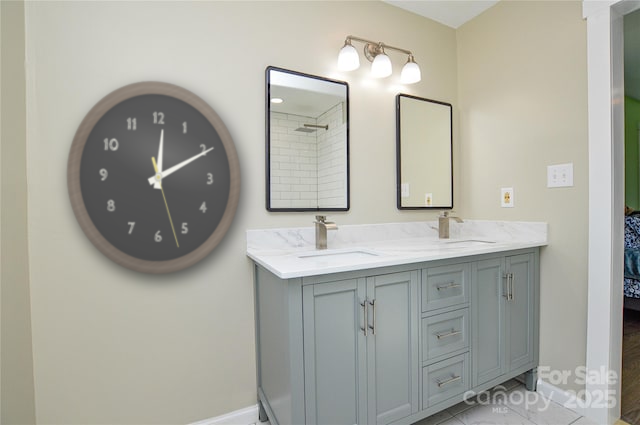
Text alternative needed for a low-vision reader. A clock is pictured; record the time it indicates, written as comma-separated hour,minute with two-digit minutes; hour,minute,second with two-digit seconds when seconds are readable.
12,10,27
